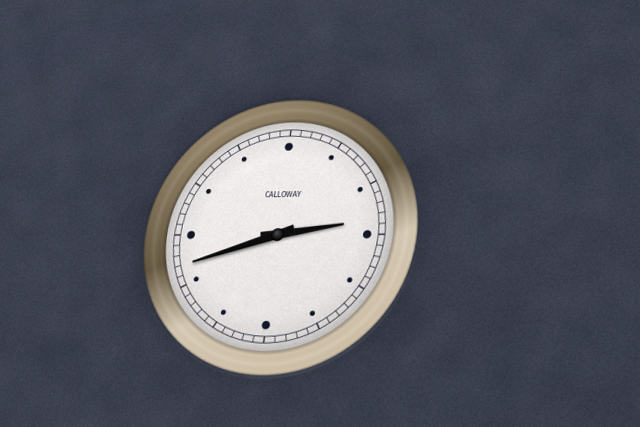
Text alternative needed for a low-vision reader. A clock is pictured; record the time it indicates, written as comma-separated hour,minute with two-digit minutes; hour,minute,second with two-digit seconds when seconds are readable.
2,42
